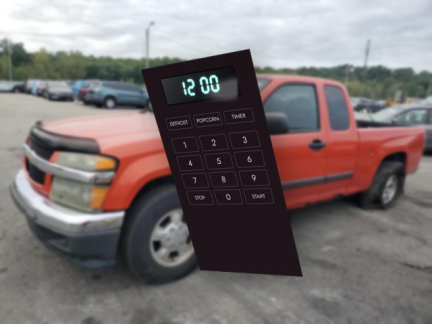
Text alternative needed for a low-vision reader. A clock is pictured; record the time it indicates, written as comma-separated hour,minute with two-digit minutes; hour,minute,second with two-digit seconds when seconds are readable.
12,00
